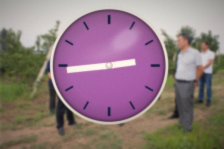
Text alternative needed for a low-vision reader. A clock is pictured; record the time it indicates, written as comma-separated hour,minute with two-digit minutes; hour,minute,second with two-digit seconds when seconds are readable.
2,44
